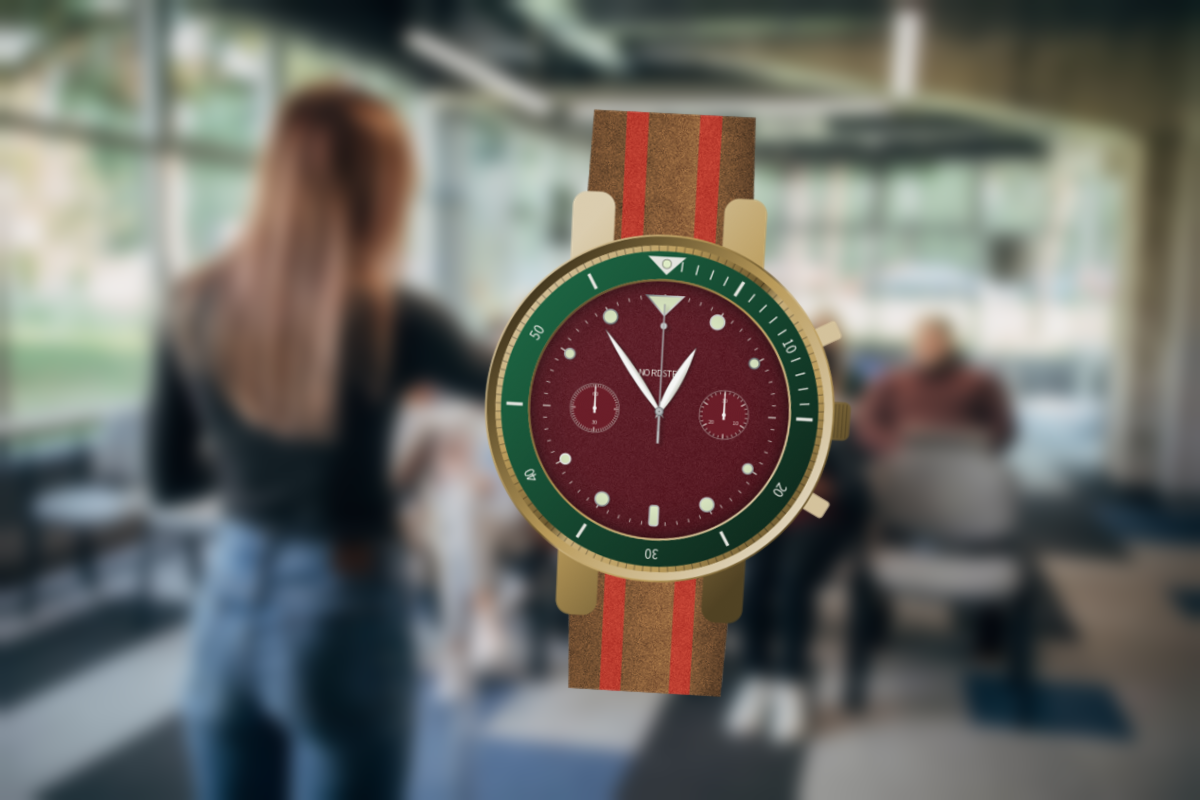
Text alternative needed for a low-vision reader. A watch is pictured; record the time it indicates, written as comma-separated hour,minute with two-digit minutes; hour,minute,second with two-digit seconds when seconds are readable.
12,54
